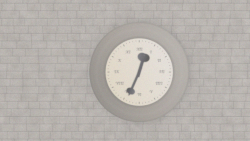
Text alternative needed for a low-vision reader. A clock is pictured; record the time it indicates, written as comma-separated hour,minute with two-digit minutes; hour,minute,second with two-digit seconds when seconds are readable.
12,34
